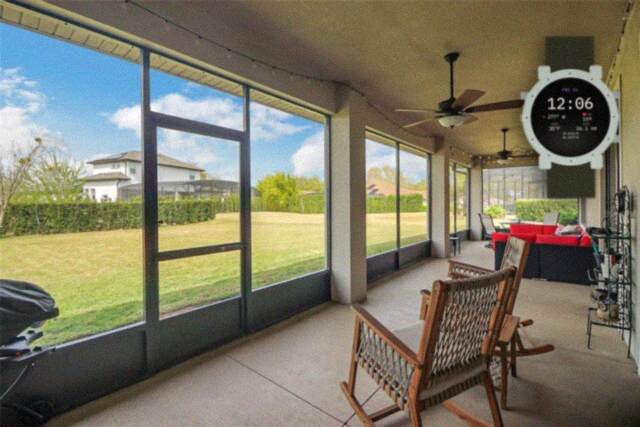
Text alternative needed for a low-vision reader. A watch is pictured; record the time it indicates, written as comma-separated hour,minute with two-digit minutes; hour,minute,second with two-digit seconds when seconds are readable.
12,06
